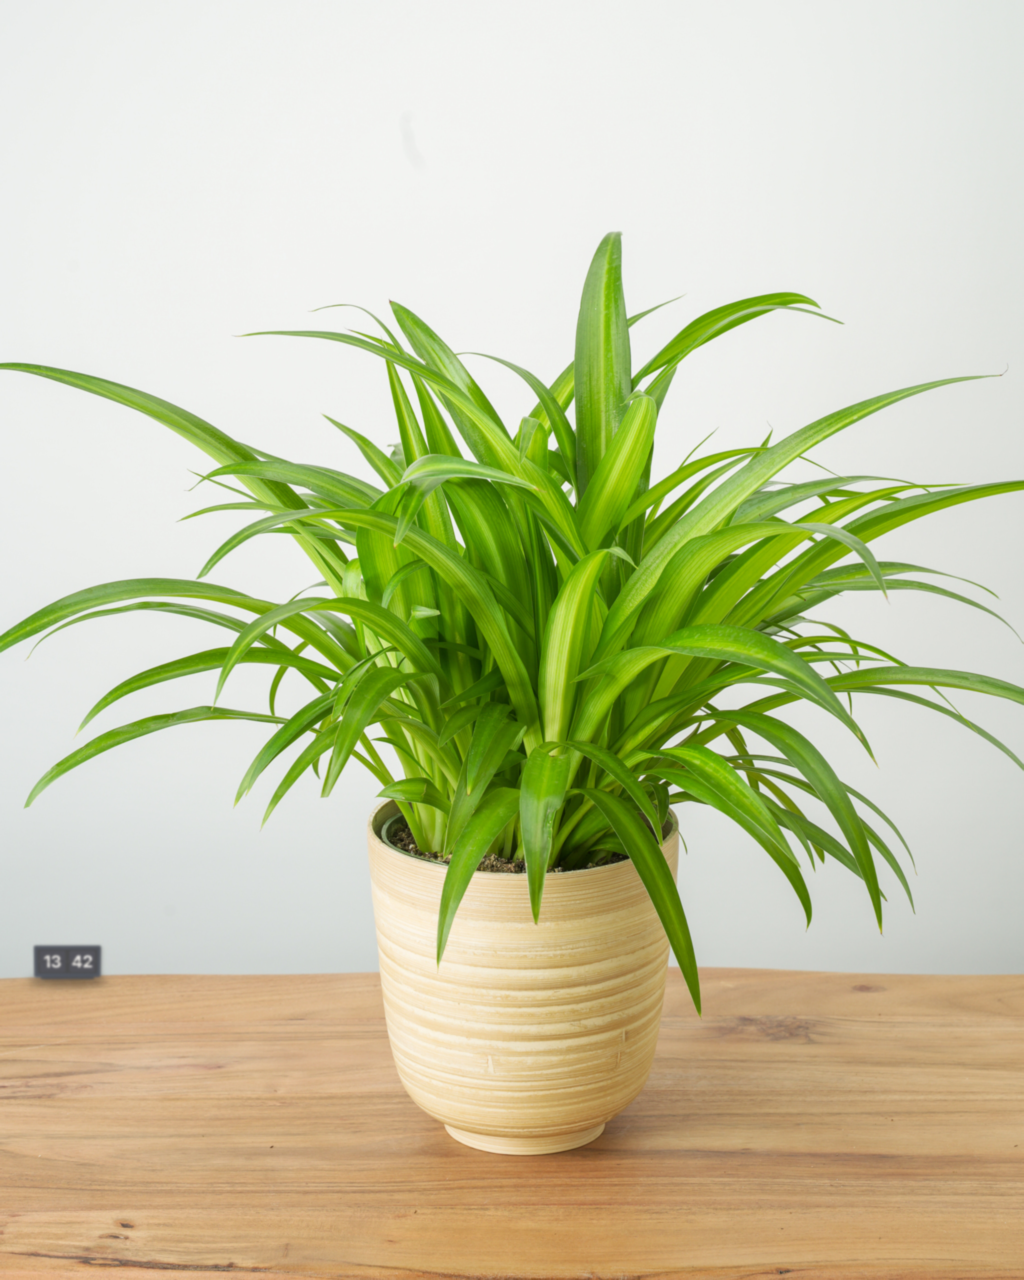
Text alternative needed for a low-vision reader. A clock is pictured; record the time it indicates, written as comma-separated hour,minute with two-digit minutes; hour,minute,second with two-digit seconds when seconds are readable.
13,42
